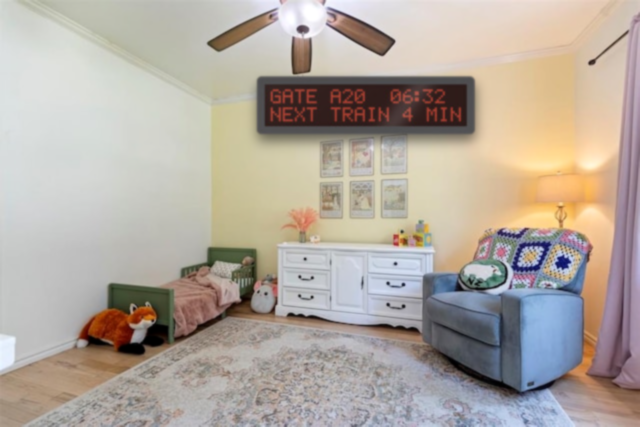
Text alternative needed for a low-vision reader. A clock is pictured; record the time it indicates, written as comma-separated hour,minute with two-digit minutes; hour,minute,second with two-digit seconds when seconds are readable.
6,32
